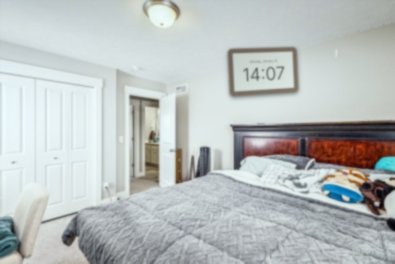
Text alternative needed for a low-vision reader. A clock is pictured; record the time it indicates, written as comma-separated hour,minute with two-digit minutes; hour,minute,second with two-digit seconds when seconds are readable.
14,07
